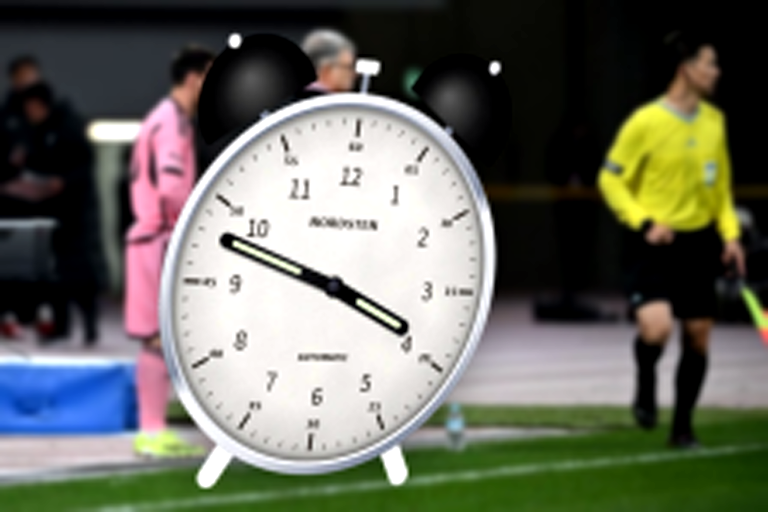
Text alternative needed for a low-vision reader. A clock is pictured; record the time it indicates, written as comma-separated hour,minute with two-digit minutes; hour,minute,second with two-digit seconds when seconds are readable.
3,48
